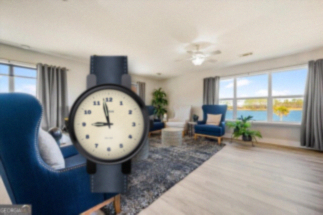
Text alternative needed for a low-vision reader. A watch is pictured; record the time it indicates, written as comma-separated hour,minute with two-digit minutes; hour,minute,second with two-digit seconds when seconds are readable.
8,58
